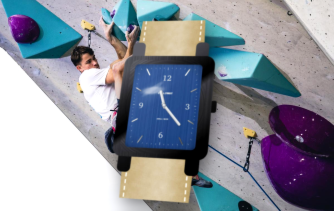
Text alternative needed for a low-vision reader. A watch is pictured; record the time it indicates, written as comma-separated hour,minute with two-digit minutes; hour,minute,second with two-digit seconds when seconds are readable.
11,23
